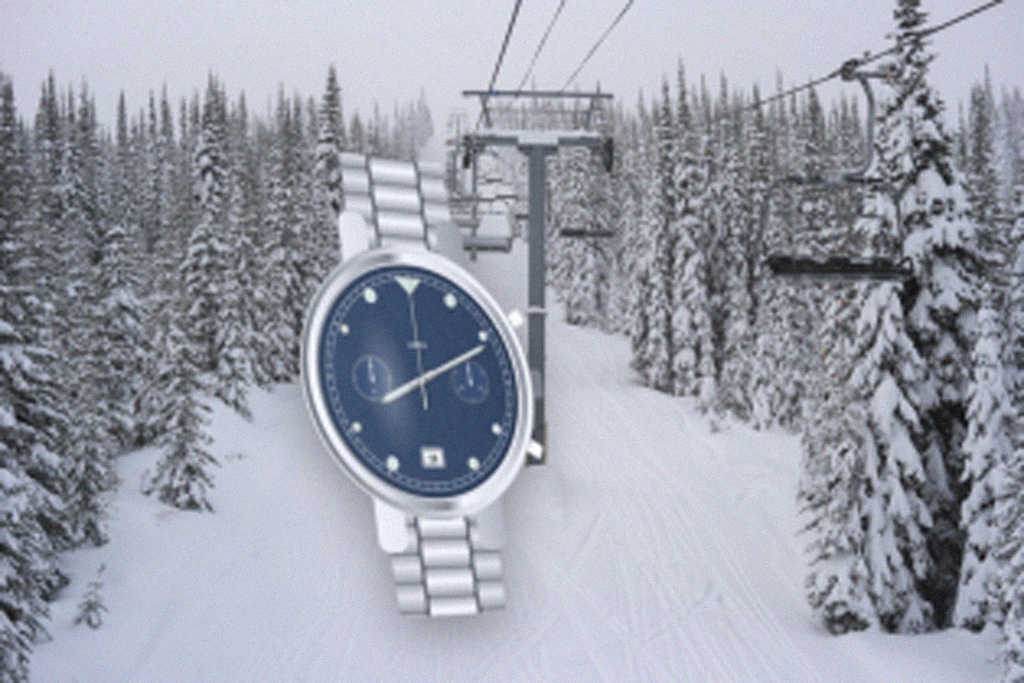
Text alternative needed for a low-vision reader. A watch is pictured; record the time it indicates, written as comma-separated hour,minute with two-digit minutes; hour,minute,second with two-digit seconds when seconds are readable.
8,11
